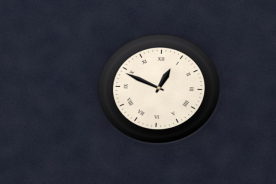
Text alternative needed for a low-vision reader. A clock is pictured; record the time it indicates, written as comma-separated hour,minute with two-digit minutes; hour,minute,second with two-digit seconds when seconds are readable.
12,49
